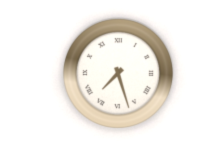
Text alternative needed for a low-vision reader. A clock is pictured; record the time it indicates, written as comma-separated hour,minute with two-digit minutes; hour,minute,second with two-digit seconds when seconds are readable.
7,27
